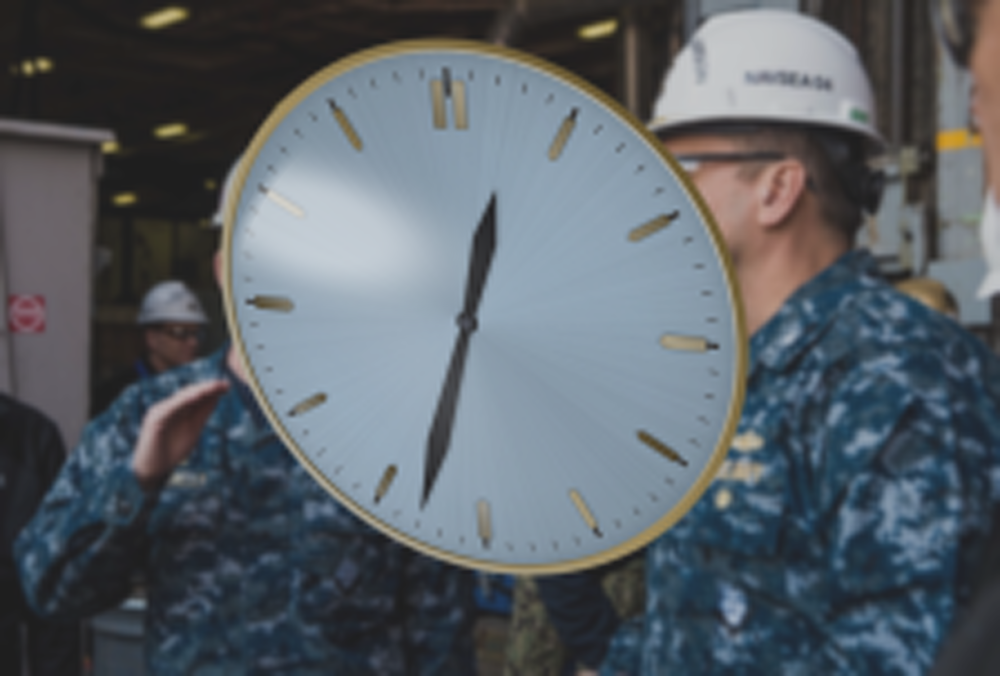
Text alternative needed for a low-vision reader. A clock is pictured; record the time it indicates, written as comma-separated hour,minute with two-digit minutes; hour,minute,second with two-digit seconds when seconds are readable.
12,33
